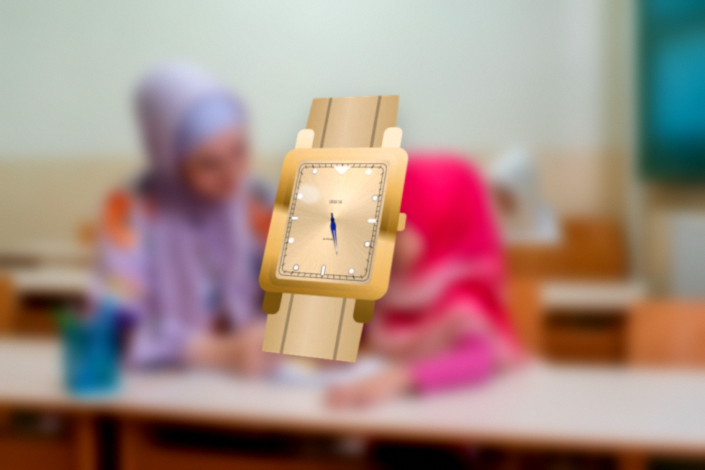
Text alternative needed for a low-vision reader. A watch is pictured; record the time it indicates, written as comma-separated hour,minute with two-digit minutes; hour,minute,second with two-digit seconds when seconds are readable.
5,27
